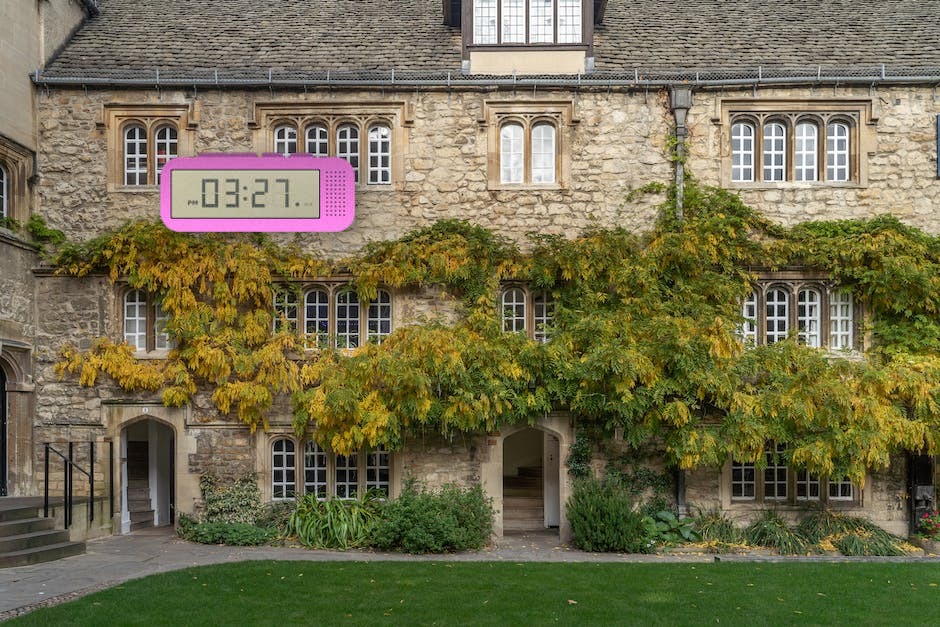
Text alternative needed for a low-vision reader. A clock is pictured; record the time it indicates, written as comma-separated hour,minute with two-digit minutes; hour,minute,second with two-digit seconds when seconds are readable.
3,27
